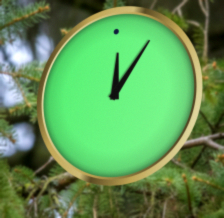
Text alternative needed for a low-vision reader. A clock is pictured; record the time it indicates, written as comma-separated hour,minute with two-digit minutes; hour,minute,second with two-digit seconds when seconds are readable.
12,06
